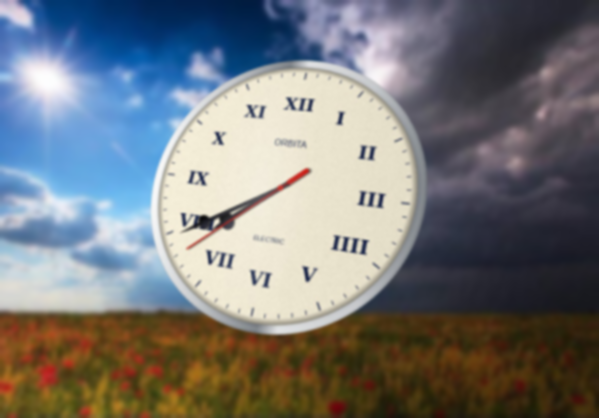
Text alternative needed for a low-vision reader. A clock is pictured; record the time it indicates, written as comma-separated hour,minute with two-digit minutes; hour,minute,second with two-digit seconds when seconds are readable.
7,39,38
